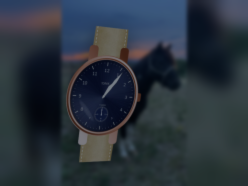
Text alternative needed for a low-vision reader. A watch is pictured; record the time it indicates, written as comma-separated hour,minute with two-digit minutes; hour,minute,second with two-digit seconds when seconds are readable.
1,06
